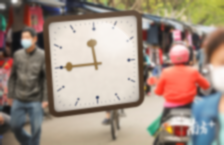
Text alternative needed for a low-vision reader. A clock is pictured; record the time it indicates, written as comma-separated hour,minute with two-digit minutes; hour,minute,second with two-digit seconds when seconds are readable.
11,45
